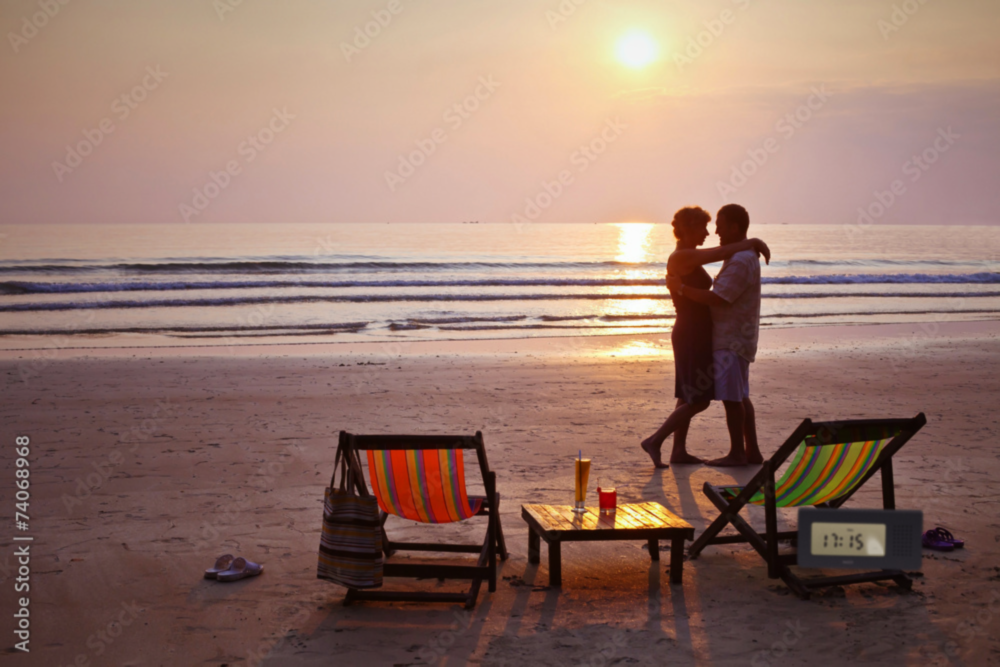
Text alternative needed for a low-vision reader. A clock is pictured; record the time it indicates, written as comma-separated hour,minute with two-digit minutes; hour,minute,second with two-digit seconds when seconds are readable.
17,15
